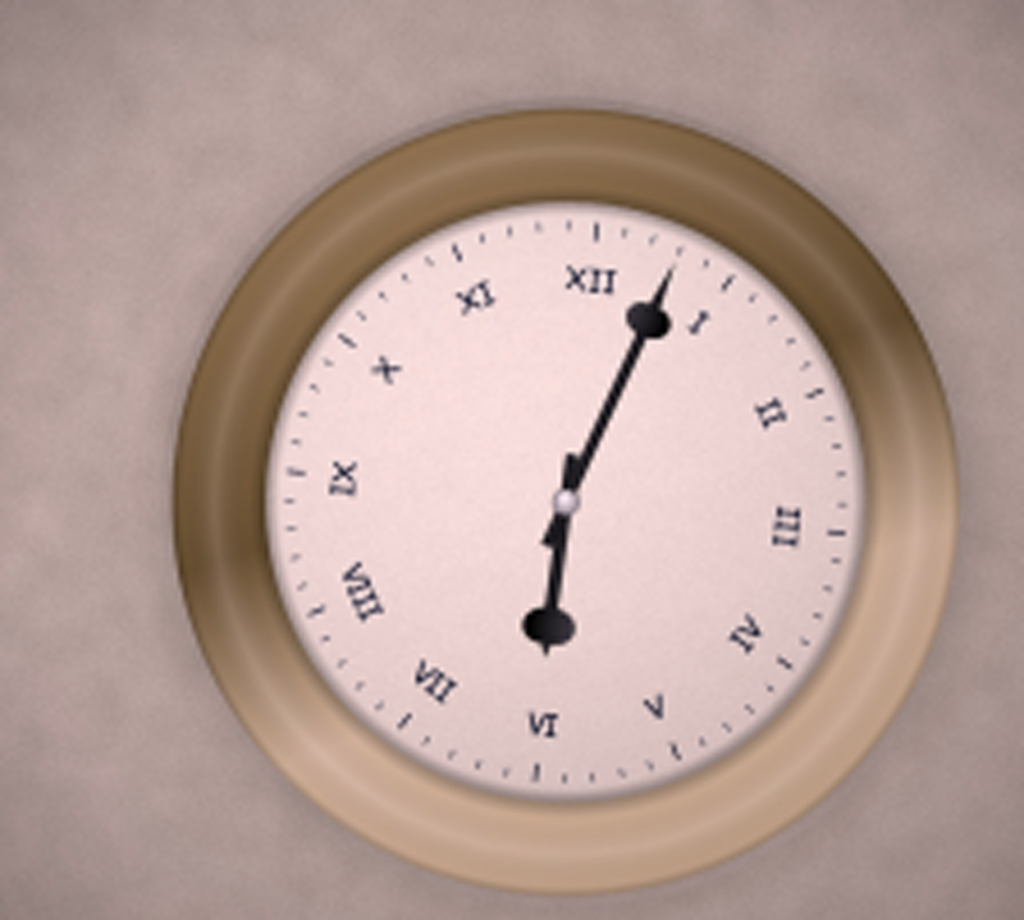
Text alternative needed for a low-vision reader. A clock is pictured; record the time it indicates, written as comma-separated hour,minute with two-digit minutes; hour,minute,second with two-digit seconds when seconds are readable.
6,03
